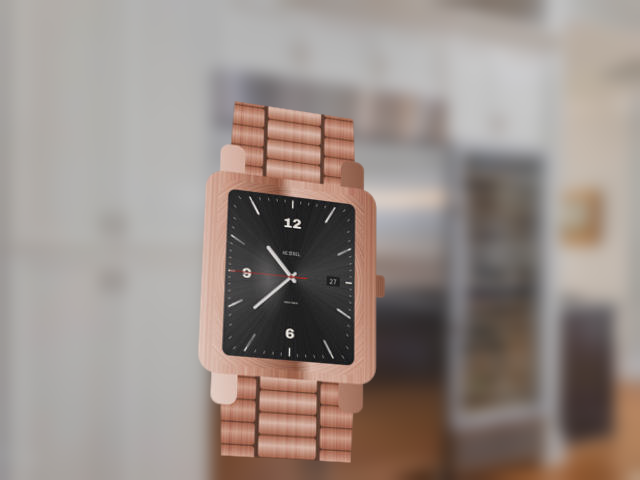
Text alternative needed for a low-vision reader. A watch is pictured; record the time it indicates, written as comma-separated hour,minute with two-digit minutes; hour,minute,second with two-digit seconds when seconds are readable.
10,37,45
